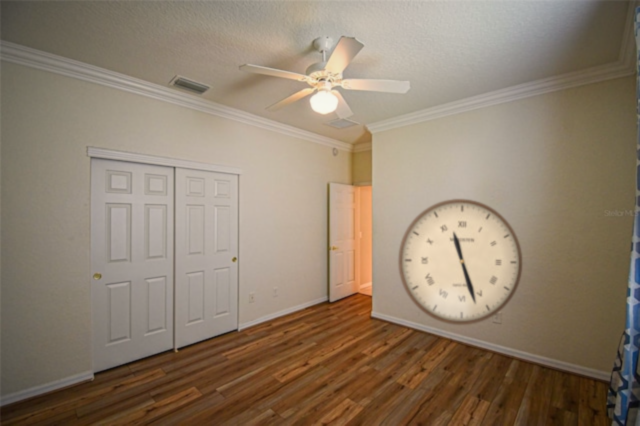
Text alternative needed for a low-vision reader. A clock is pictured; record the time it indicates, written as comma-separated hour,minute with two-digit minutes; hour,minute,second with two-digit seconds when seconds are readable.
11,27
